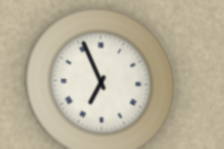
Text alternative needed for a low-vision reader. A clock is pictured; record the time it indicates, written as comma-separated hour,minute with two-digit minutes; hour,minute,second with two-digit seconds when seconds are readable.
6,56
